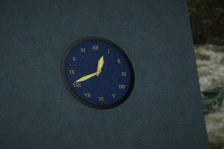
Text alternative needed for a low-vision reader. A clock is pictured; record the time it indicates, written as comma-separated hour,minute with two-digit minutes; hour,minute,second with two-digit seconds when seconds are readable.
12,41
